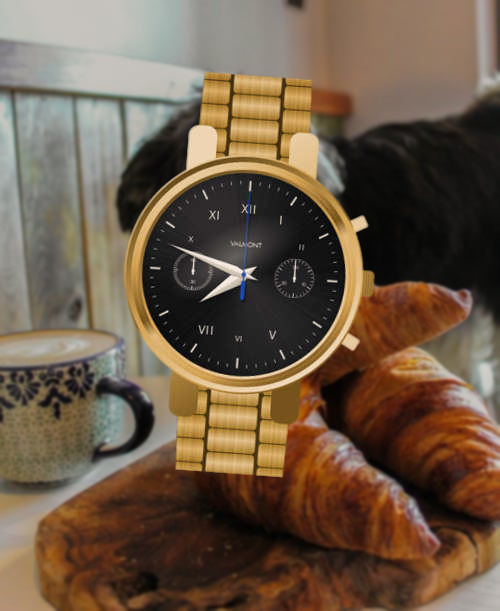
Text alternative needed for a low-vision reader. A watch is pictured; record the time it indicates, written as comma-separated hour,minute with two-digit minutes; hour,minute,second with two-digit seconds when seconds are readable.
7,48
